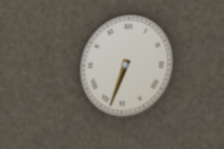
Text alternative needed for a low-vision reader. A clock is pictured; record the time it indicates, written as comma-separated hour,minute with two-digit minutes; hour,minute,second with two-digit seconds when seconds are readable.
6,33
